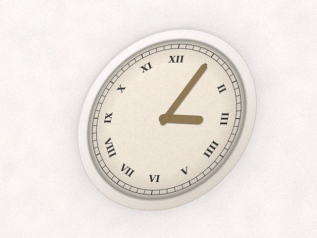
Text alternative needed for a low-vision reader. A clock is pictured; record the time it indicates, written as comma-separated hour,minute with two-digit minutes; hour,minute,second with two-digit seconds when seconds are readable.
3,05
